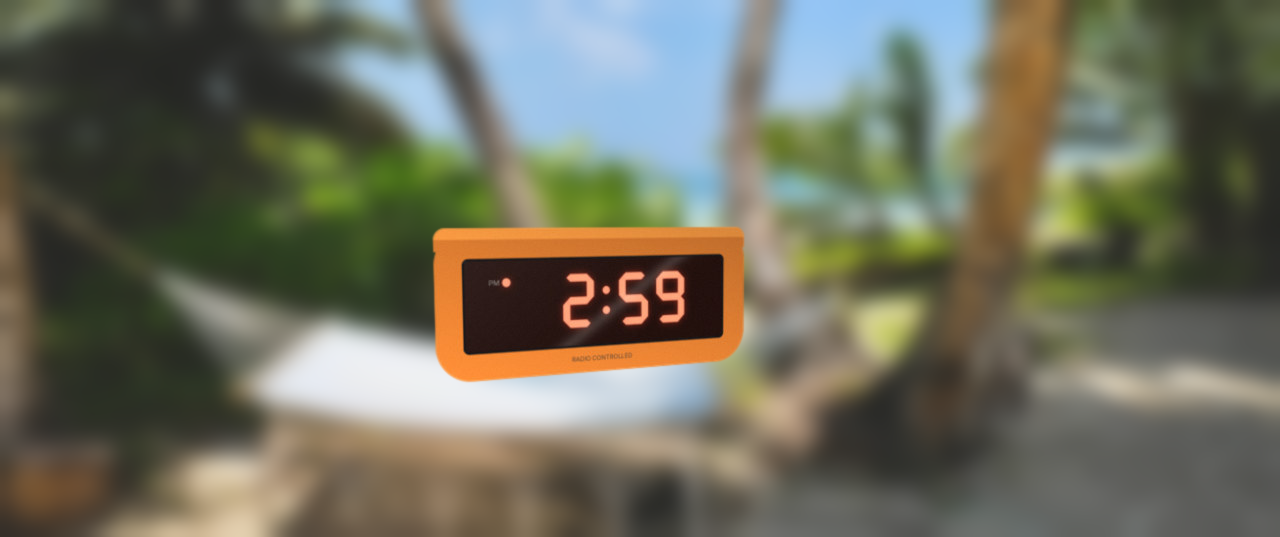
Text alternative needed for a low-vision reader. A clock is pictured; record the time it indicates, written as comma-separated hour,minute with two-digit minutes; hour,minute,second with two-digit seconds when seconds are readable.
2,59
